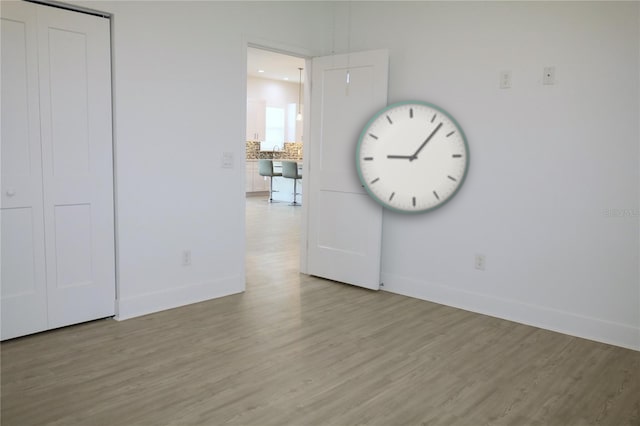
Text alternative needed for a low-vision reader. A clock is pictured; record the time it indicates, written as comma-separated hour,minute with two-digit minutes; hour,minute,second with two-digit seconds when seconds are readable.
9,07
